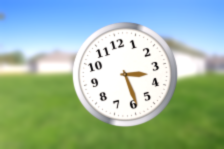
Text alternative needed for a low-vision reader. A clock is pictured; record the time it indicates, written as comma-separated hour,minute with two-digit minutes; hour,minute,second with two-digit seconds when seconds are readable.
3,29
